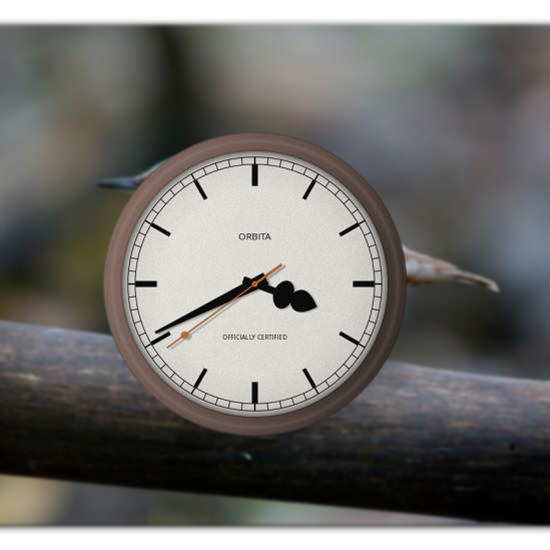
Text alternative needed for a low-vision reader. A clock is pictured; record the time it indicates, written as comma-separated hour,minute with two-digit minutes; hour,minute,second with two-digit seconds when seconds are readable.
3,40,39
